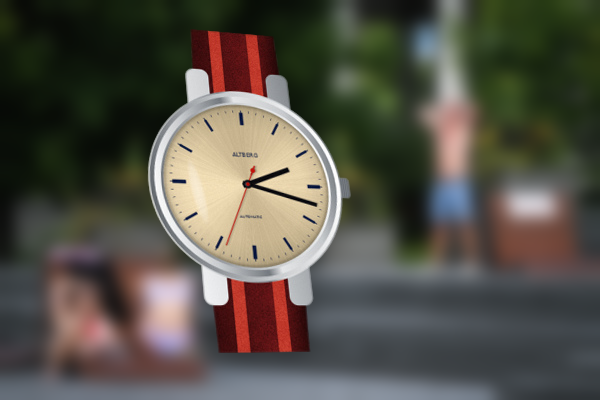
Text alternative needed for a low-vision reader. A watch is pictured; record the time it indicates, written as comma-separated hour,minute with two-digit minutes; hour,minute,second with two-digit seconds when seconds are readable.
2,17,34
